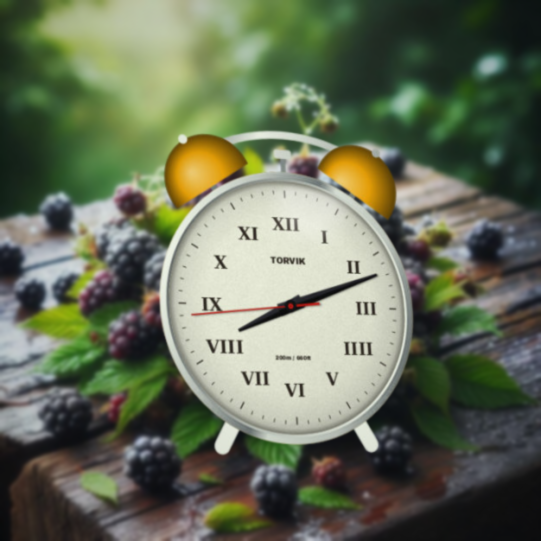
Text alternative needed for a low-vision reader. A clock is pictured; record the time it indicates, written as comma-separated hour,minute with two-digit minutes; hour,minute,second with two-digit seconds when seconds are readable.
8,11,44
